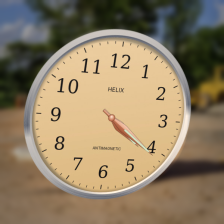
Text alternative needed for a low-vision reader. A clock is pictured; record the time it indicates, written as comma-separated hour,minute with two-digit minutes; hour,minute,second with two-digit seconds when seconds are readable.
4,21
